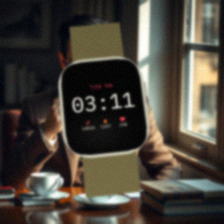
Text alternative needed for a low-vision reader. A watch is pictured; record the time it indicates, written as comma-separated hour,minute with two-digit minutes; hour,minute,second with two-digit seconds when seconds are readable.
3,11
